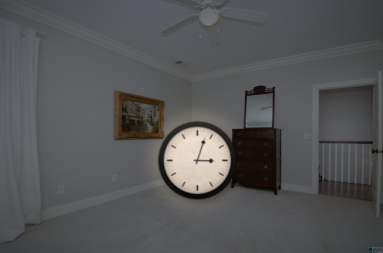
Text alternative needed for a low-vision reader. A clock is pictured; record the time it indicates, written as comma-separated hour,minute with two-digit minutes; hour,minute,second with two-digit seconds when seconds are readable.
3,03
